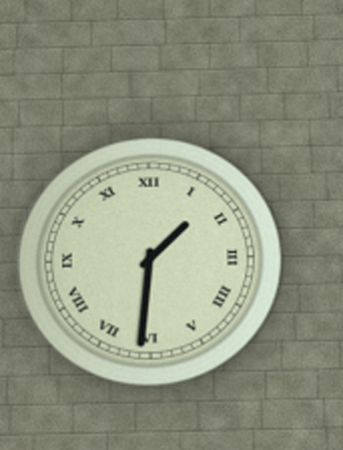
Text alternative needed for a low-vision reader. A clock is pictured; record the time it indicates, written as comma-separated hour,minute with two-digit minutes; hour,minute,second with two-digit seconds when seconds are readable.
1,31
